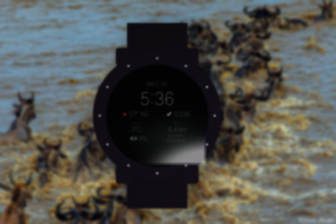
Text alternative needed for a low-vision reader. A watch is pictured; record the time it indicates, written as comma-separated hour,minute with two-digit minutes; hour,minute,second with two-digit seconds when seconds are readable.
5,36
